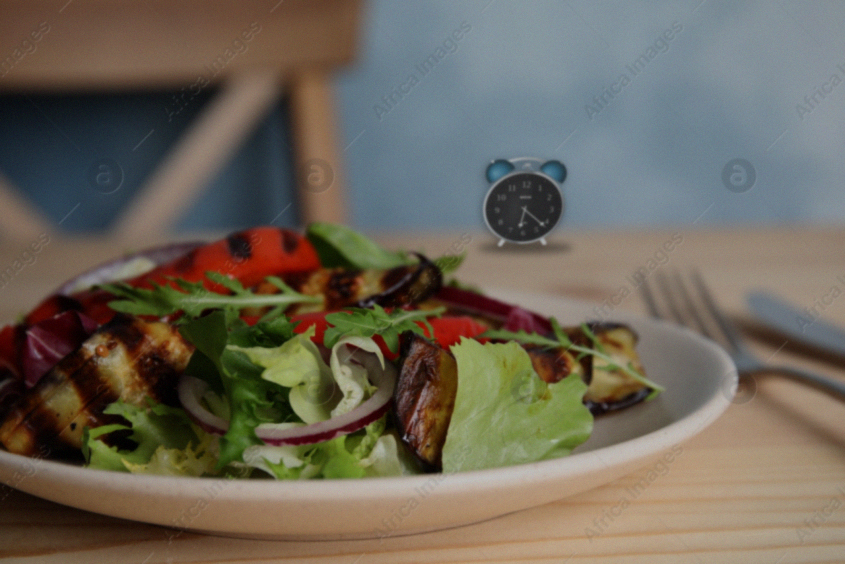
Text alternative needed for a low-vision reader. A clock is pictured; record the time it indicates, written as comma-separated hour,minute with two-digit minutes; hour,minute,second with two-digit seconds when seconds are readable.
6,22
